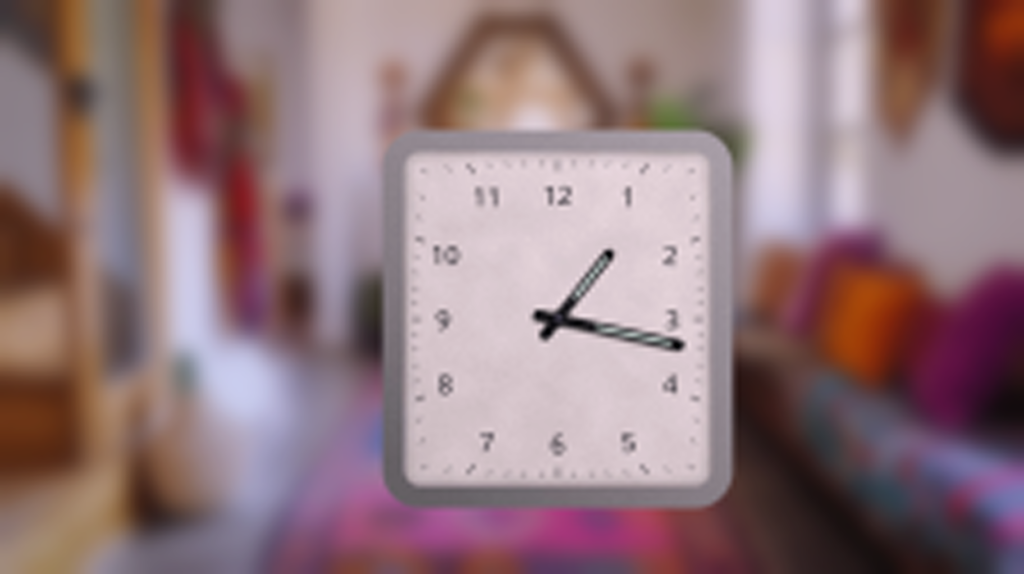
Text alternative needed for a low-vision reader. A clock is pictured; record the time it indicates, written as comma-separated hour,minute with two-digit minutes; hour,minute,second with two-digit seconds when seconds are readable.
1,17
